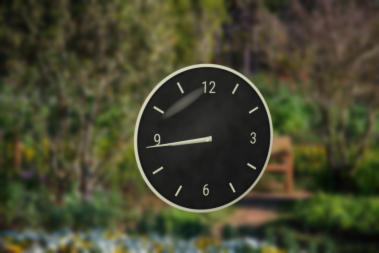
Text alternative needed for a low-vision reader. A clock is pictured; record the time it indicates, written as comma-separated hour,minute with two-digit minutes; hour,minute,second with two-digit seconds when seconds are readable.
8,44
